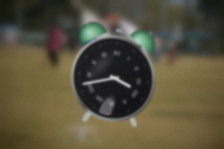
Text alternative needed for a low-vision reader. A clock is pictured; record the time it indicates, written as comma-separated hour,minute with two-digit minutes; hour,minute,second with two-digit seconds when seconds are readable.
3,42
